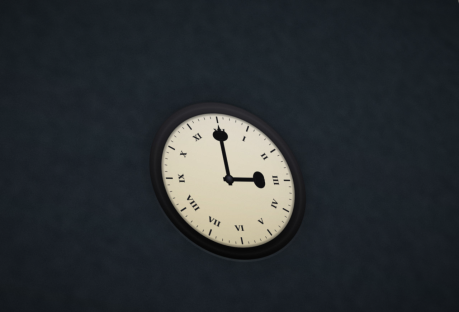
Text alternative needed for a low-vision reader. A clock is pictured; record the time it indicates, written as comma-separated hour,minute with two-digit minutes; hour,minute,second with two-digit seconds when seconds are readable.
3,00
